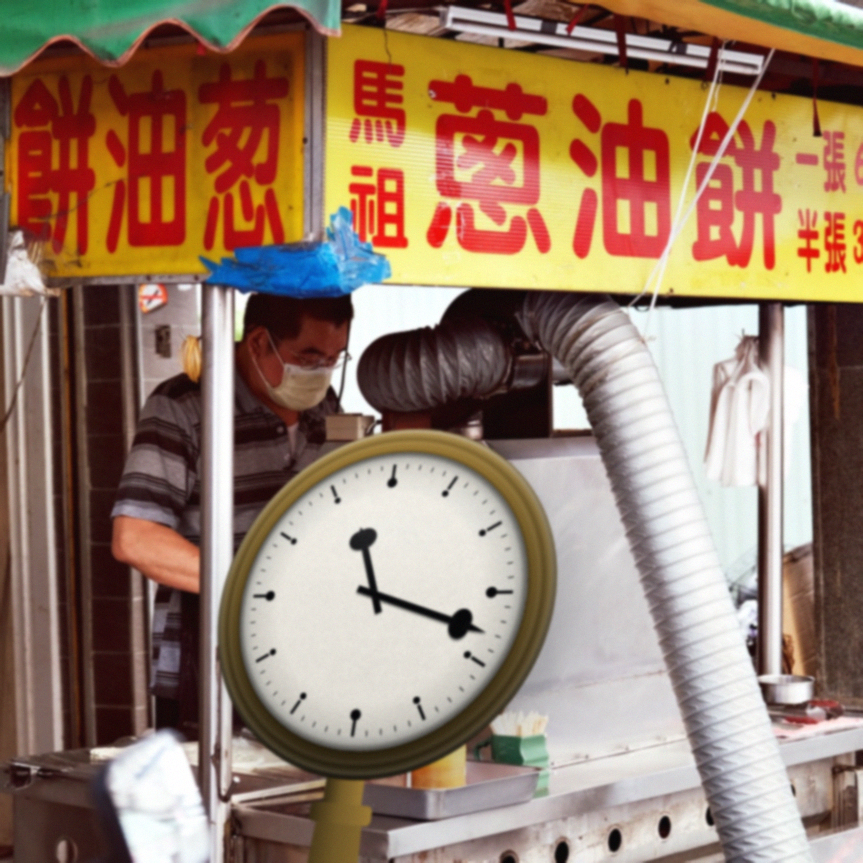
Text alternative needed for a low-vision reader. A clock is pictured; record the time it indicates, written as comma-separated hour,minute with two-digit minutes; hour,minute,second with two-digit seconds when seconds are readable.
11,18
